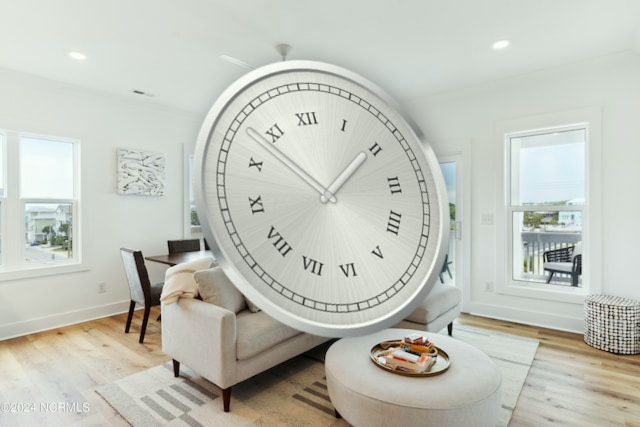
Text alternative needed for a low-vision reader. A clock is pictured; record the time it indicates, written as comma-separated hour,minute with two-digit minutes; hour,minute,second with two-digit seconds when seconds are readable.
1,53
